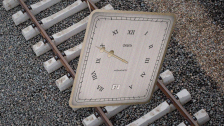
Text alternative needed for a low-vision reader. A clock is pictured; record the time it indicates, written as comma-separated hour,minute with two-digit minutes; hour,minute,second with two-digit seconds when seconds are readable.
9,49
